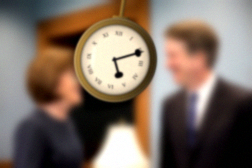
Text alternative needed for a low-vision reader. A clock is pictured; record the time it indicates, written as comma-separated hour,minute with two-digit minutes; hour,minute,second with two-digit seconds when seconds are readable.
5,11
